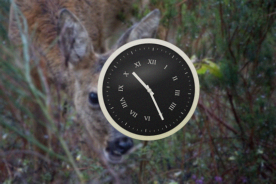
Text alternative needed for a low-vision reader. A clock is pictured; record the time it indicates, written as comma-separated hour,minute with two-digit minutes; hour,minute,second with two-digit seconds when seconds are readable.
10,25
